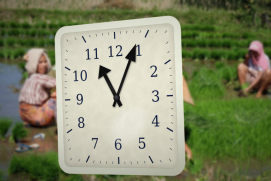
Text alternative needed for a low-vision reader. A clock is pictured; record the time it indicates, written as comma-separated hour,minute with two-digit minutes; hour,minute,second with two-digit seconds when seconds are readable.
11,04
